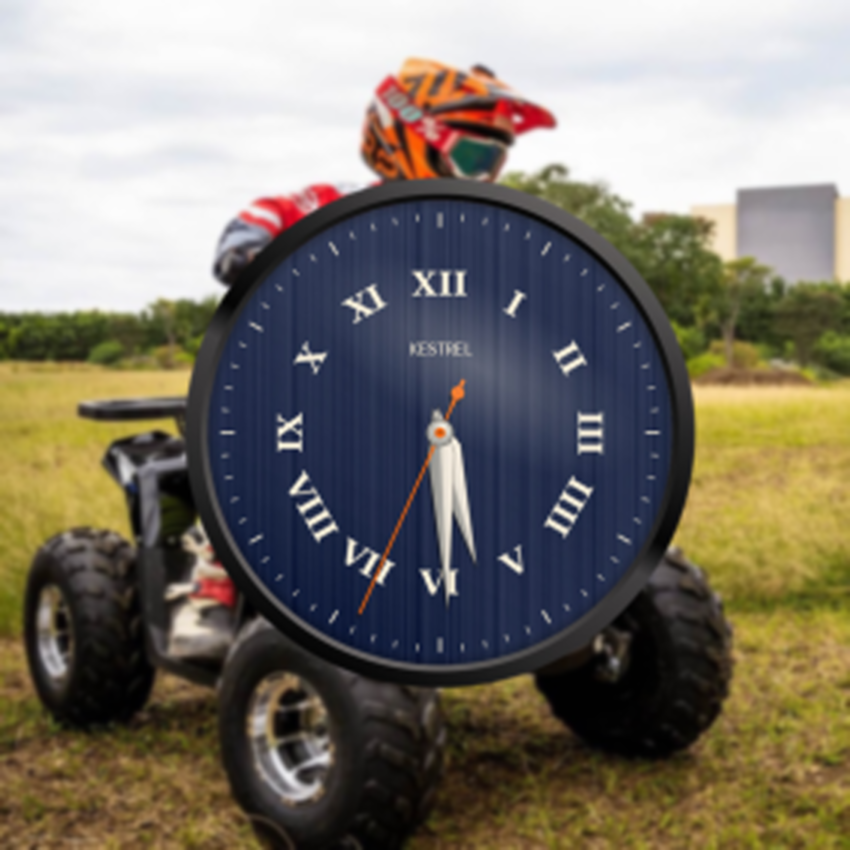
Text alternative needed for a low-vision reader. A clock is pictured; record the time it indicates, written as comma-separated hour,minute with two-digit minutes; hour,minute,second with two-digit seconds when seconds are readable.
5,29,34
